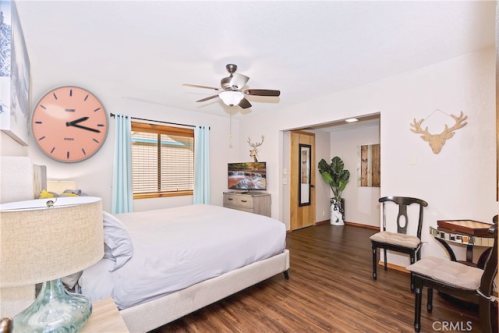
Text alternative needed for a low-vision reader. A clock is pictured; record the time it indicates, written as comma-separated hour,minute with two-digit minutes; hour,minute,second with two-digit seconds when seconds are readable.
2,17
